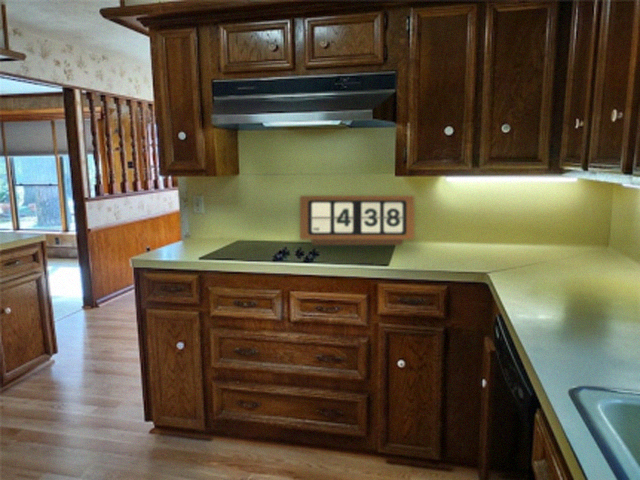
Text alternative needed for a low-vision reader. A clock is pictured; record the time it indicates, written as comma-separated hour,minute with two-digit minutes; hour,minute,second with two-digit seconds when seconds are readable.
4,38
